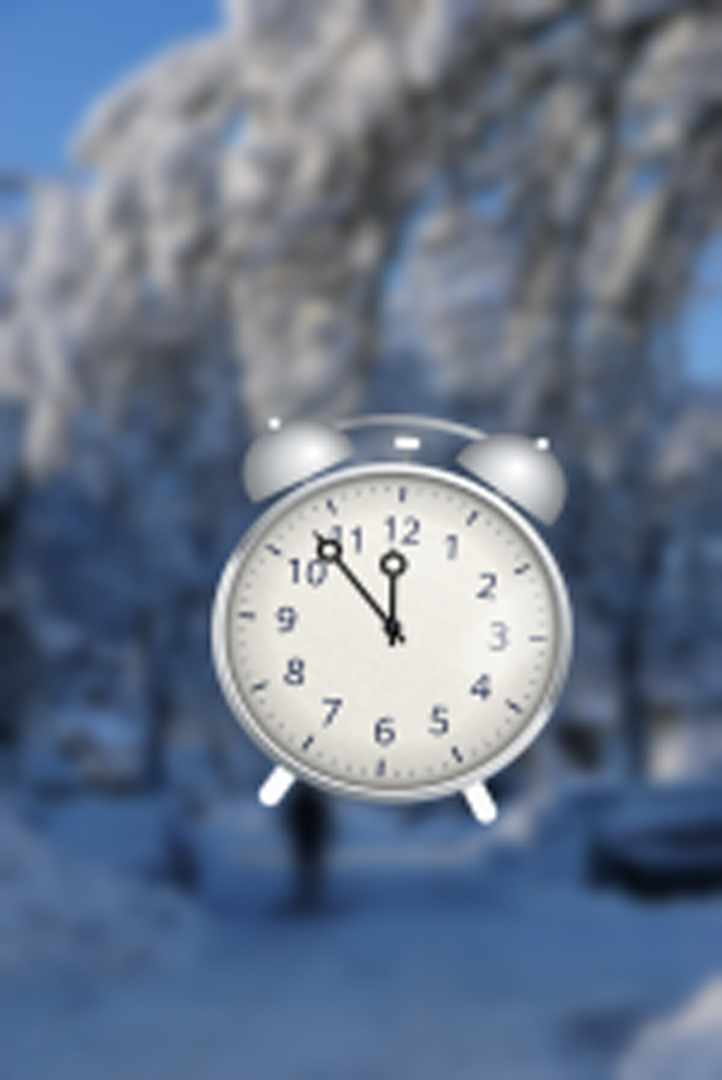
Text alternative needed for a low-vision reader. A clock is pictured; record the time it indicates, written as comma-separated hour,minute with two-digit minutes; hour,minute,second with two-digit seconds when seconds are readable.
11,53
